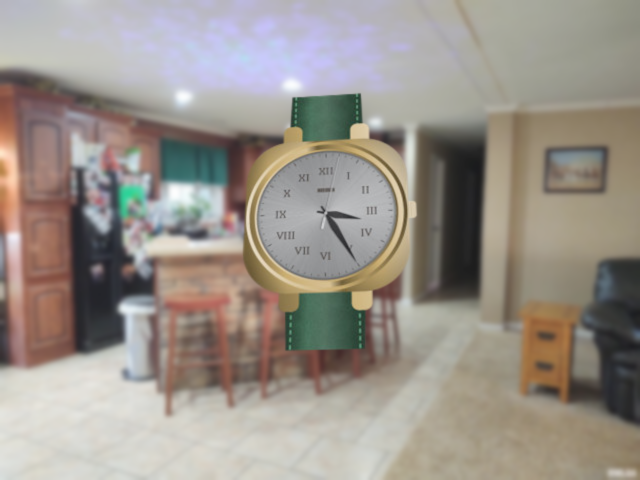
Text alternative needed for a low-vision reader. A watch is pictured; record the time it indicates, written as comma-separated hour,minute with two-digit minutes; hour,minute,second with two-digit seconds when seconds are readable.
3,25,02
